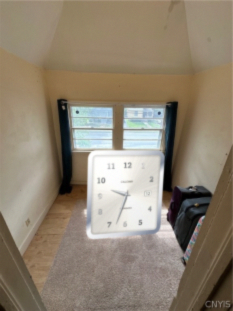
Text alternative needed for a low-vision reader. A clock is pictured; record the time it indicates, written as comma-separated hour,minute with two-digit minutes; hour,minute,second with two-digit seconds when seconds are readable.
9,33
